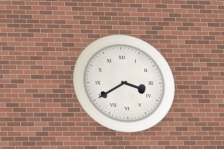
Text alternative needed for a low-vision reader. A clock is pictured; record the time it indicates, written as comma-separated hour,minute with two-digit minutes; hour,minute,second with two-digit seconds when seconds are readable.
3,40
